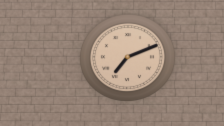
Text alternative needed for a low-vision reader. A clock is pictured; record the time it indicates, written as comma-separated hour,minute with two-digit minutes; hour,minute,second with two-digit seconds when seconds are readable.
7,11
